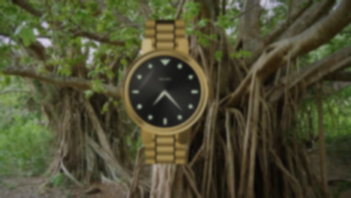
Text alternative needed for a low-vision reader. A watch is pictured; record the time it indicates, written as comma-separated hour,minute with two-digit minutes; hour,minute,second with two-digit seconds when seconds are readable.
7,23
